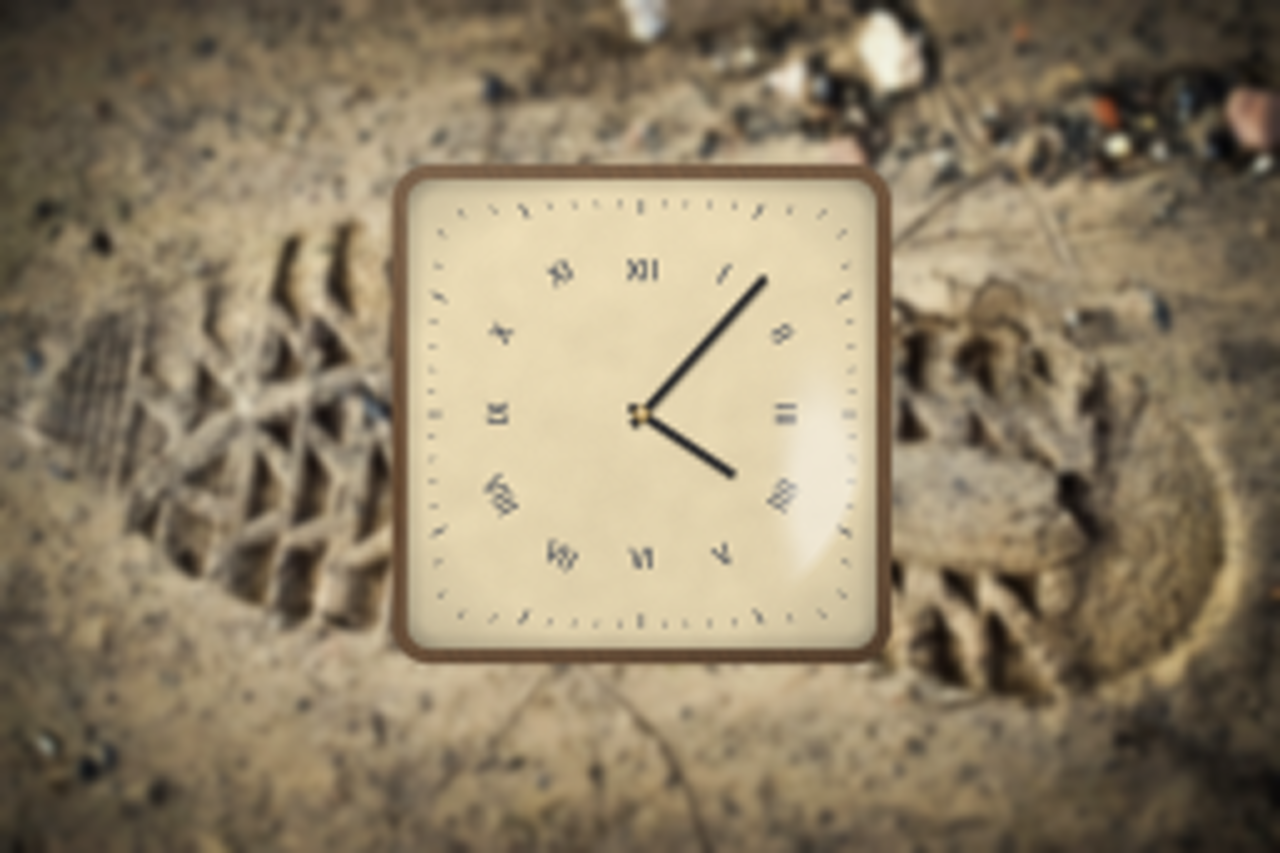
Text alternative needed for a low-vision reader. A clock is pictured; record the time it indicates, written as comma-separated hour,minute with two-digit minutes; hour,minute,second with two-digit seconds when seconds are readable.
4,07
